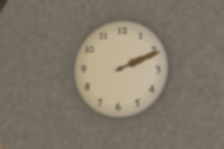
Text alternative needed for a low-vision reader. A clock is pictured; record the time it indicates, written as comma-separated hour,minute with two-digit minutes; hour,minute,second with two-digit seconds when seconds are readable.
2,11
